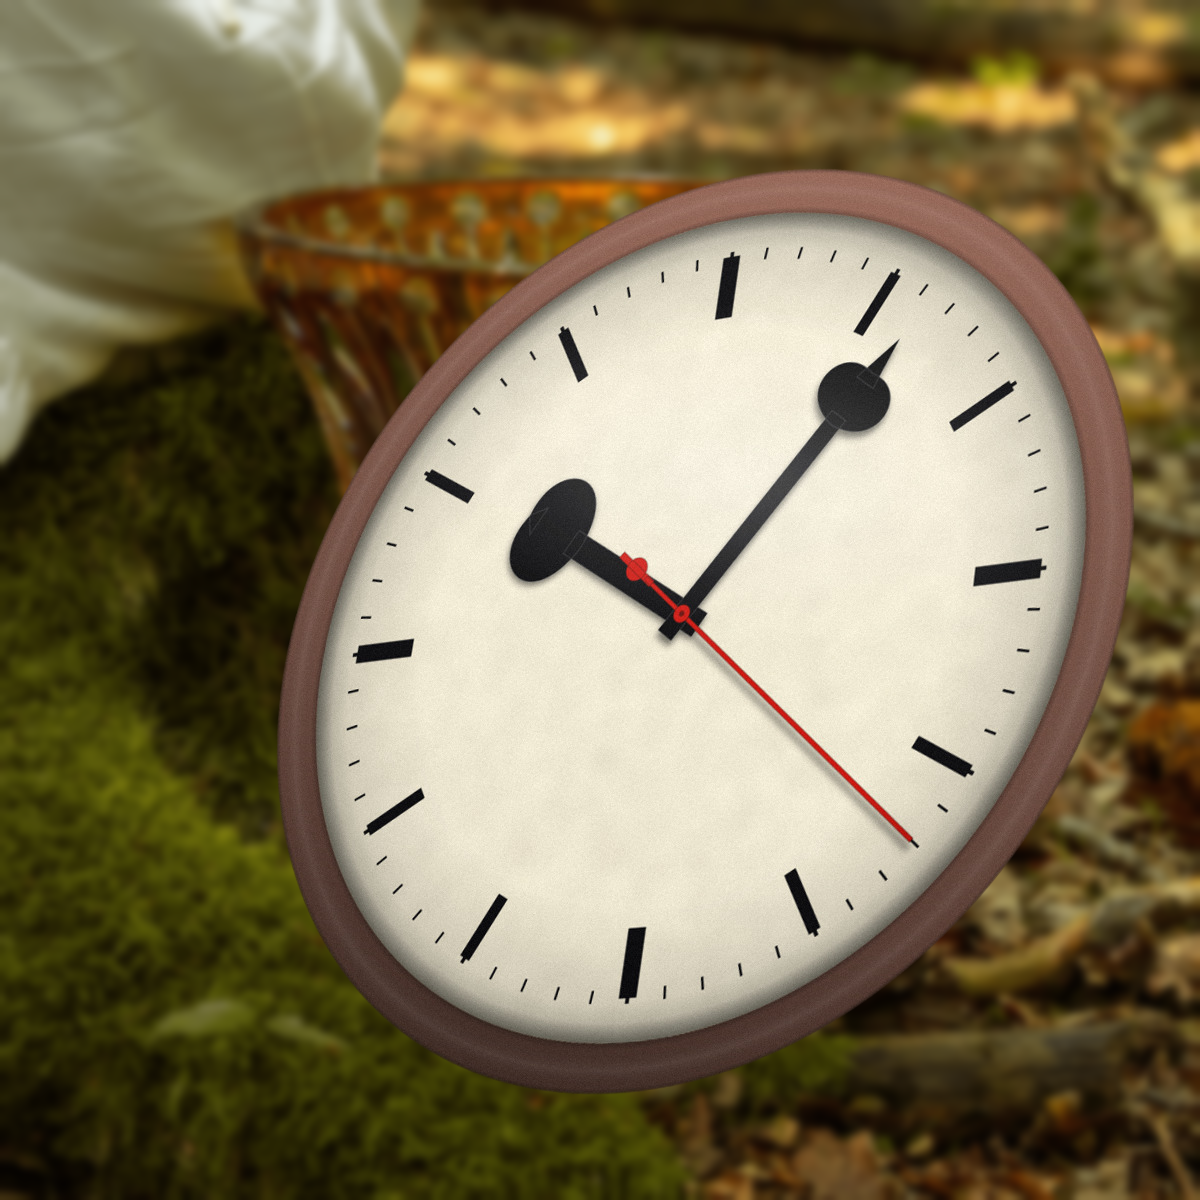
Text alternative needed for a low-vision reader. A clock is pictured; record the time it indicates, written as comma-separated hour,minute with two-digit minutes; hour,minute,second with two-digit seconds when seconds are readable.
10,06,22
